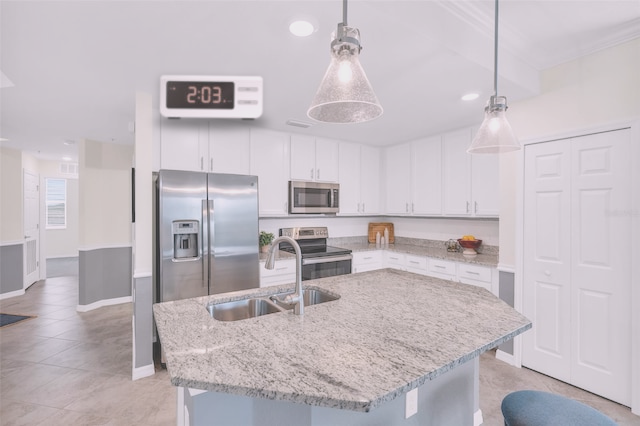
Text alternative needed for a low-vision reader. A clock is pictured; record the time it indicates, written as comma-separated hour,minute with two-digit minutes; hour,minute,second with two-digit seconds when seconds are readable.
2,03
